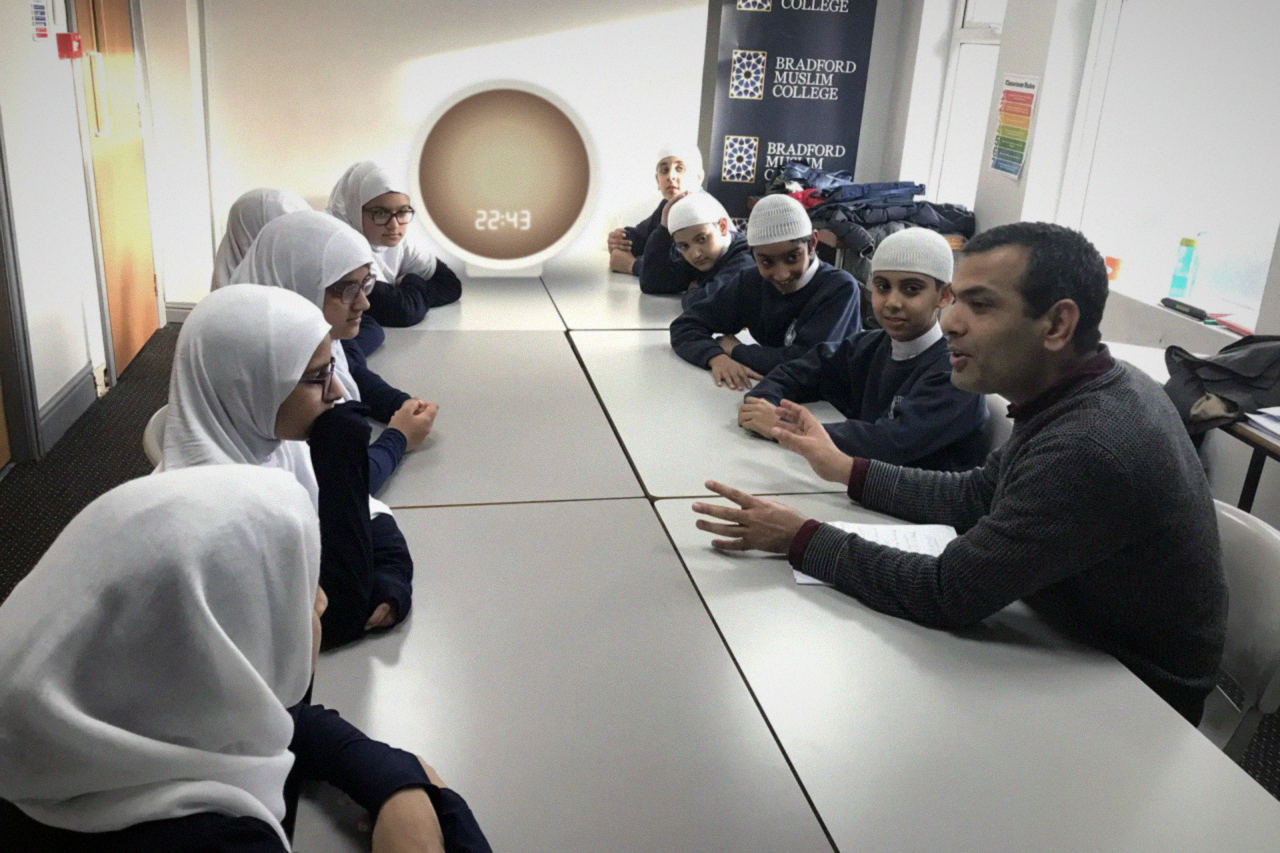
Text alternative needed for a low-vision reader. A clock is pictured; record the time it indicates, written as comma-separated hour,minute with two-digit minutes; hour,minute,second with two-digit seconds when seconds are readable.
22,43
